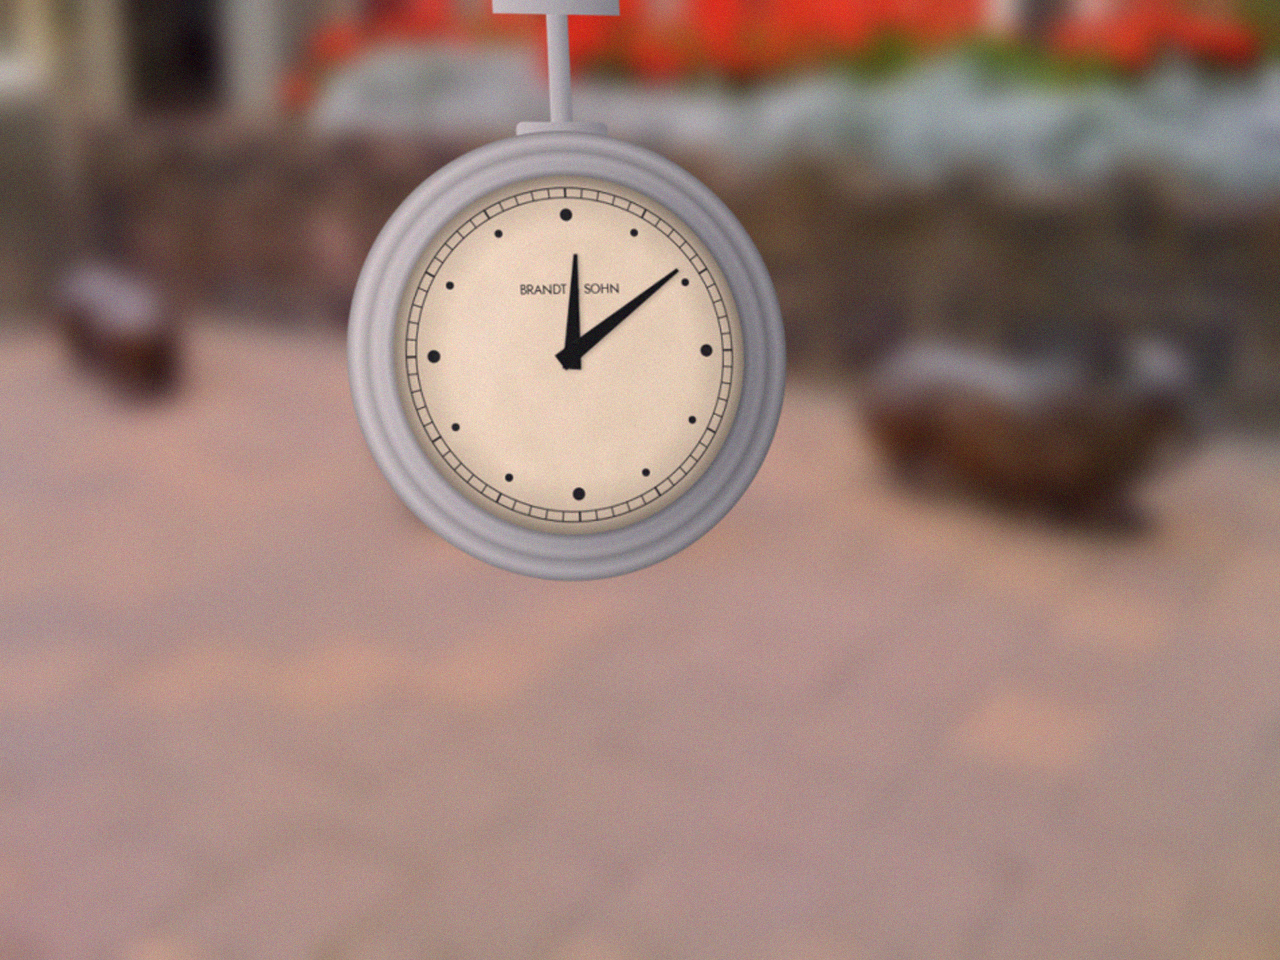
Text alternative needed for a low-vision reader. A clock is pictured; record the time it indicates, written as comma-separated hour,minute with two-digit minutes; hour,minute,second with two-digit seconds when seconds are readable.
12,09
